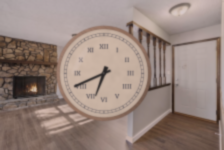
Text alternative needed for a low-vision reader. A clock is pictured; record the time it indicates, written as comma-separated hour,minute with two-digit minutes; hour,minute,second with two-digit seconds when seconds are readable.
6,41
